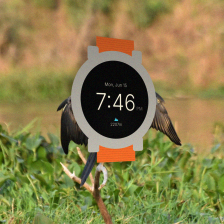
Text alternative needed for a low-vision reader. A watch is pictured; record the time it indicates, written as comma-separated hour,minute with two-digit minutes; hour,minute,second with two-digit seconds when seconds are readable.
7,46
